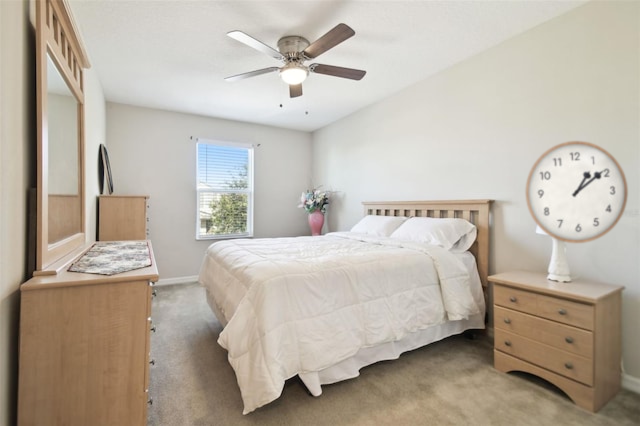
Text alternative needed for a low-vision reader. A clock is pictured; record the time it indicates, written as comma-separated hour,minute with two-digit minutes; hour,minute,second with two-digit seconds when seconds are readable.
1,09
